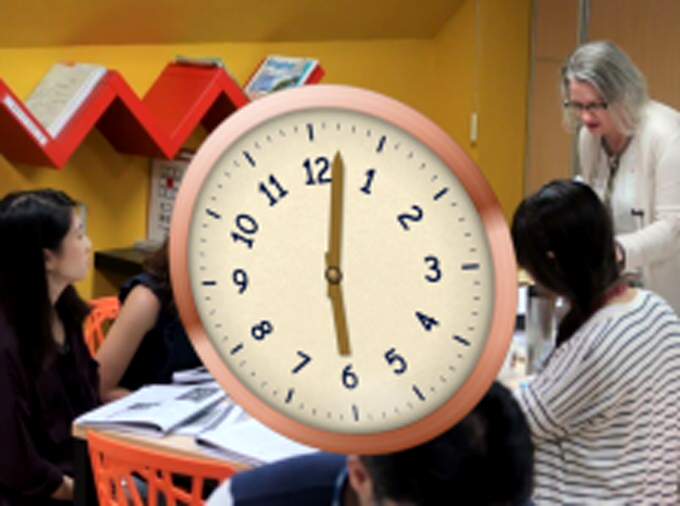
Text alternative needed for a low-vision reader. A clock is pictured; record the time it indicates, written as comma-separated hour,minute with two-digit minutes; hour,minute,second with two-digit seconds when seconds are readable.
6,02
